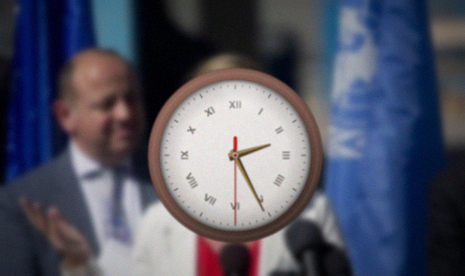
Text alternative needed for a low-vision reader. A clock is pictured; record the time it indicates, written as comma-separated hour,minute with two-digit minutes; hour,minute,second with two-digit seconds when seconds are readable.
2,25,30
